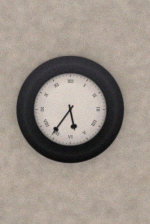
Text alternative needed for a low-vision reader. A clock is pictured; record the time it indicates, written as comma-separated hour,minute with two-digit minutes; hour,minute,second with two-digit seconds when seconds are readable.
5,36
